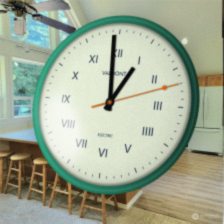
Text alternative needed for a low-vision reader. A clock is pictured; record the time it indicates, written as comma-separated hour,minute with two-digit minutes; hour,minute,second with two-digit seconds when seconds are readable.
12,59,12
